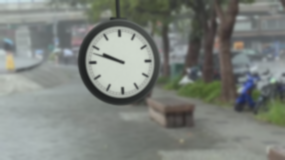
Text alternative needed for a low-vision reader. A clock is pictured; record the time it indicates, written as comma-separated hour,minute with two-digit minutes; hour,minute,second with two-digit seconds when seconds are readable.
9,48
